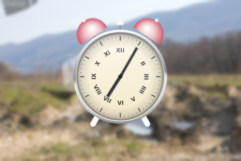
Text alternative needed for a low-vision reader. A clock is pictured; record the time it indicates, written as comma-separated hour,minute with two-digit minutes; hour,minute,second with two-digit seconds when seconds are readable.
7,05
